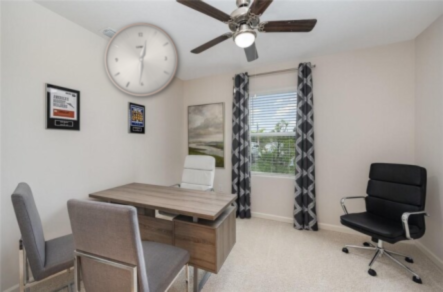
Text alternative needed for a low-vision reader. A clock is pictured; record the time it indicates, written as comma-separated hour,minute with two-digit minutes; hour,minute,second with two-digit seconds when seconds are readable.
12,31
